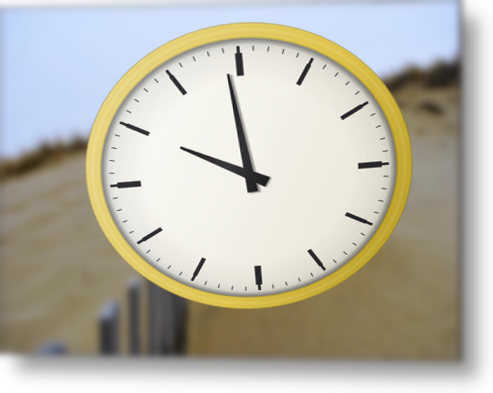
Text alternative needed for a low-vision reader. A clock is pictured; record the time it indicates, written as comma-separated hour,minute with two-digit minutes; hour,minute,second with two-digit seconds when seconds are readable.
9,59
